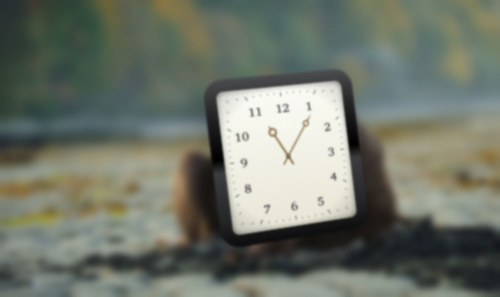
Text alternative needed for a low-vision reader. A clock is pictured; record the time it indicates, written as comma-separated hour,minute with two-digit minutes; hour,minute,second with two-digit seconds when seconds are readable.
11,06
